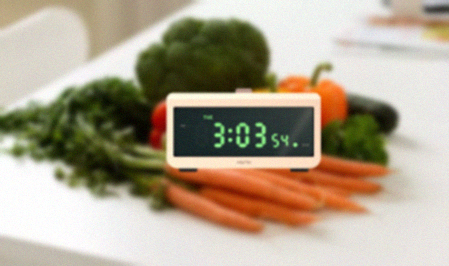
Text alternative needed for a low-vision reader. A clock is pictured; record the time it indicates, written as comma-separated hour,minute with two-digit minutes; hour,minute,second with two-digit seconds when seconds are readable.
3,03,54
